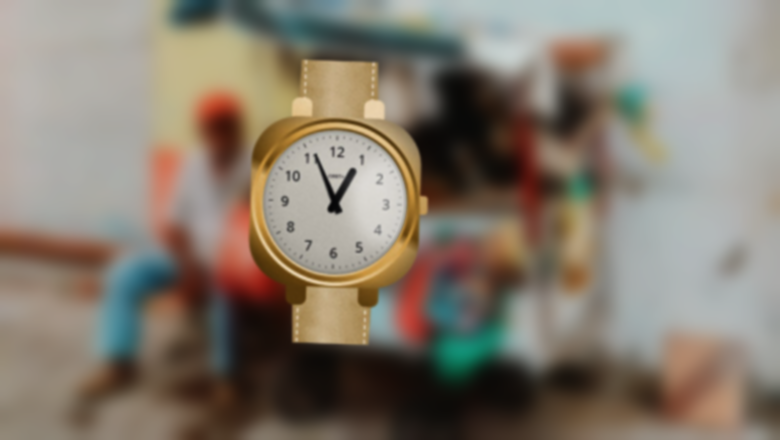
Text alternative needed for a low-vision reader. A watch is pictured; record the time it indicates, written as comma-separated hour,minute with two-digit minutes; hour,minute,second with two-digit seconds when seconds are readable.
12,56
